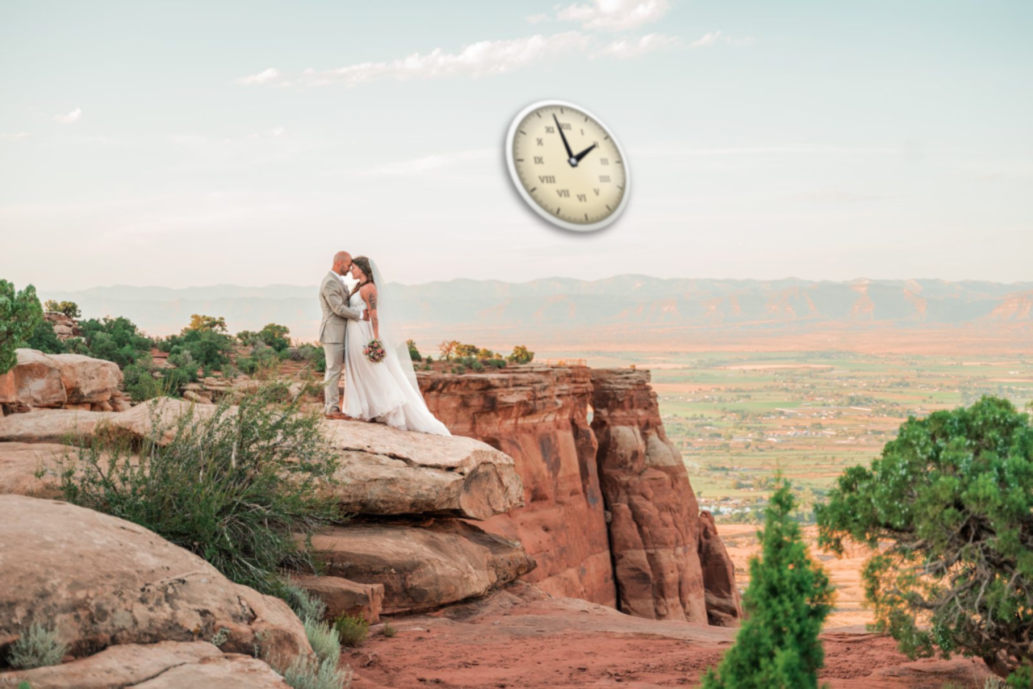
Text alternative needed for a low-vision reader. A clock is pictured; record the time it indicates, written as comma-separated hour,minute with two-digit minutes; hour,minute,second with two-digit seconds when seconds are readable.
1,58
